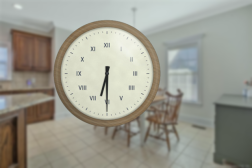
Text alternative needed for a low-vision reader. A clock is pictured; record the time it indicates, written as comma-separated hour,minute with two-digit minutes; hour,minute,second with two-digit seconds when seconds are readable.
6,30
